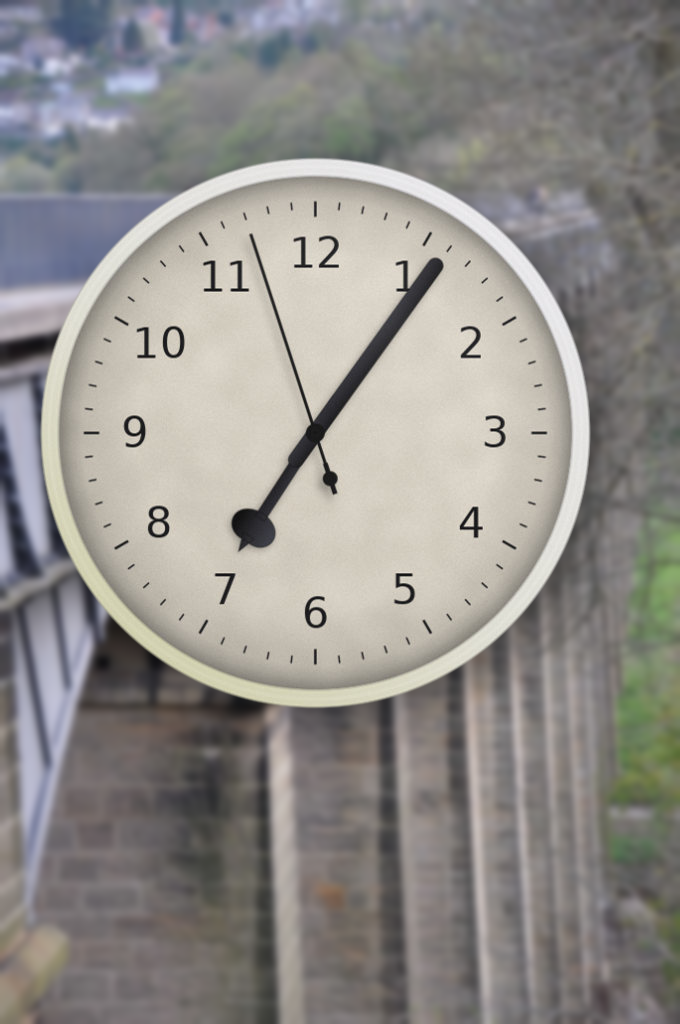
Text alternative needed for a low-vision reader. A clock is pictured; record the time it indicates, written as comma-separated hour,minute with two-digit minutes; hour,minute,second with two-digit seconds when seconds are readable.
7,05,57
